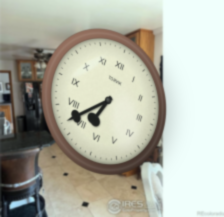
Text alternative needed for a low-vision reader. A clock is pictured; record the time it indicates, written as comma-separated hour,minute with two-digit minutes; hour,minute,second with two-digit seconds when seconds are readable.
6,37
